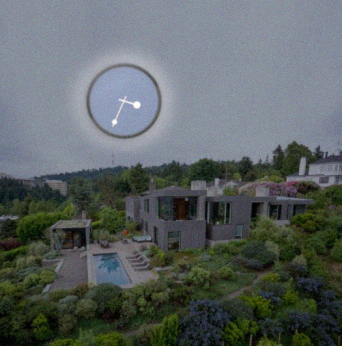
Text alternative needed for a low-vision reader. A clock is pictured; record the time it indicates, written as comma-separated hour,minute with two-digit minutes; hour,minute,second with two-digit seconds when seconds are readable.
3,34
